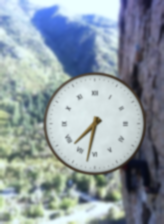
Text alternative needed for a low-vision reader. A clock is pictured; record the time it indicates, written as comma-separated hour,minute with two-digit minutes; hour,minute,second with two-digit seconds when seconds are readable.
7,32
